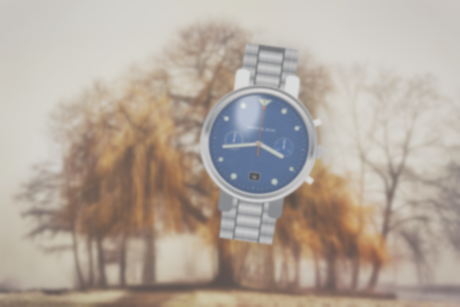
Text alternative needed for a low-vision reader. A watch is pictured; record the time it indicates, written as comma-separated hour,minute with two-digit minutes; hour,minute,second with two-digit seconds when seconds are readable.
3,43
